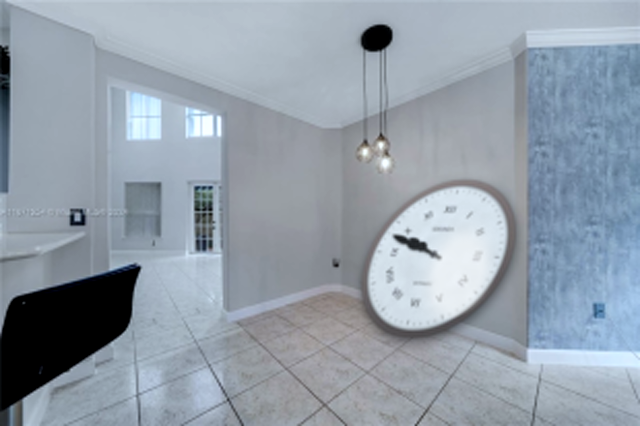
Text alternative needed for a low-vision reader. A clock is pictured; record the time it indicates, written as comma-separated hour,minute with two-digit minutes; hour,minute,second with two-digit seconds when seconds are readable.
9,48
